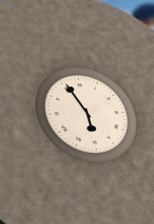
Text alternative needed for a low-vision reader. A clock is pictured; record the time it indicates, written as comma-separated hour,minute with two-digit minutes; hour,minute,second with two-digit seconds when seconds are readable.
5,56
